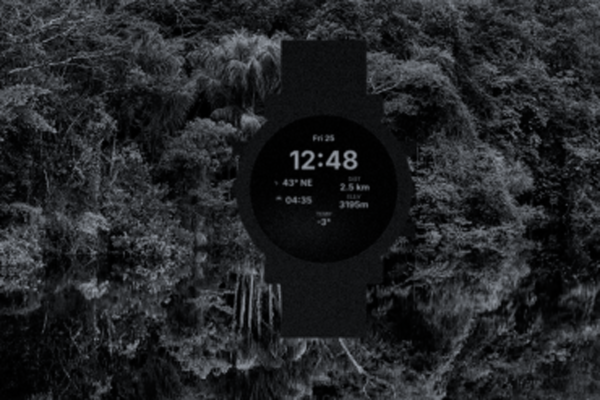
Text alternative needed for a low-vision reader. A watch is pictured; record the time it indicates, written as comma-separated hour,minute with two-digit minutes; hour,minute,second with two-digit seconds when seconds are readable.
12,48
